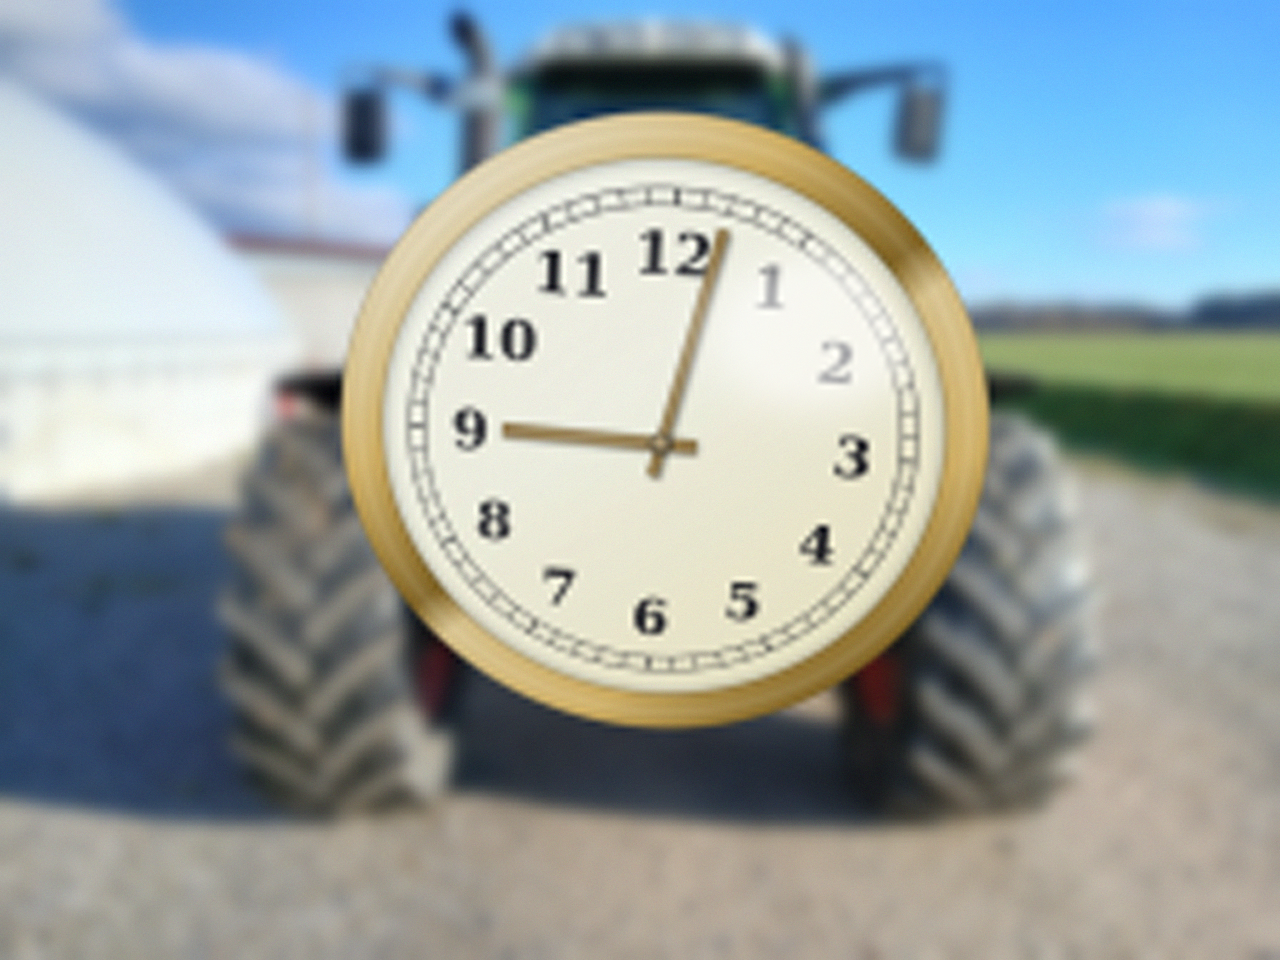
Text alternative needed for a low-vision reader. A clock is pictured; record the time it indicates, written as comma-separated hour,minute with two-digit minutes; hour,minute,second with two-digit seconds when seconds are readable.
9,02
